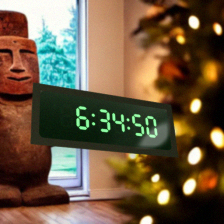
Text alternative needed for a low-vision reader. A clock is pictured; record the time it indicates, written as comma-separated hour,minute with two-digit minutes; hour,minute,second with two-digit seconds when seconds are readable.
6,34,50
